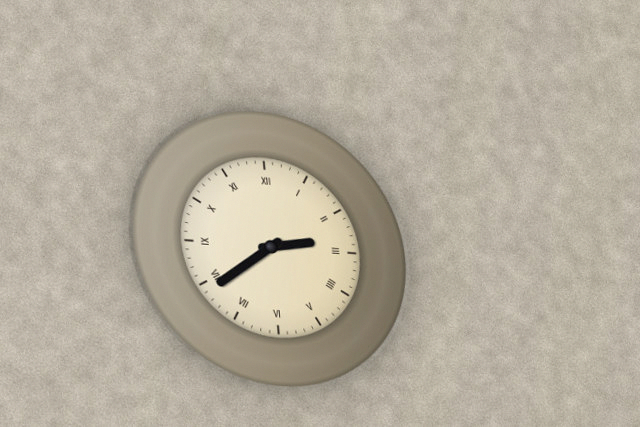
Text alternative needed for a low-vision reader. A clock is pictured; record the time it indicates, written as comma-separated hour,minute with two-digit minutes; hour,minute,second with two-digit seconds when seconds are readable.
2,39
